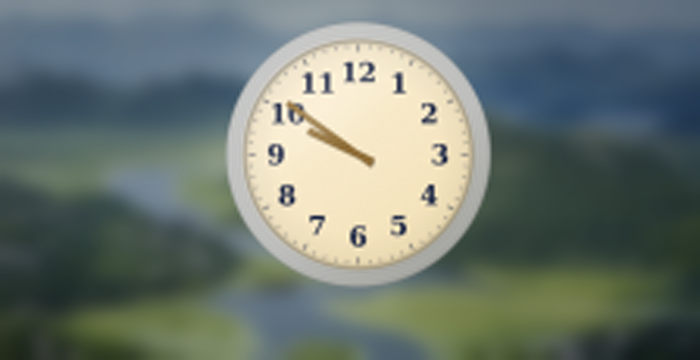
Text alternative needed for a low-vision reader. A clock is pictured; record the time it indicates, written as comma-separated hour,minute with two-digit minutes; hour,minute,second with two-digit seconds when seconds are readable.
9,51
